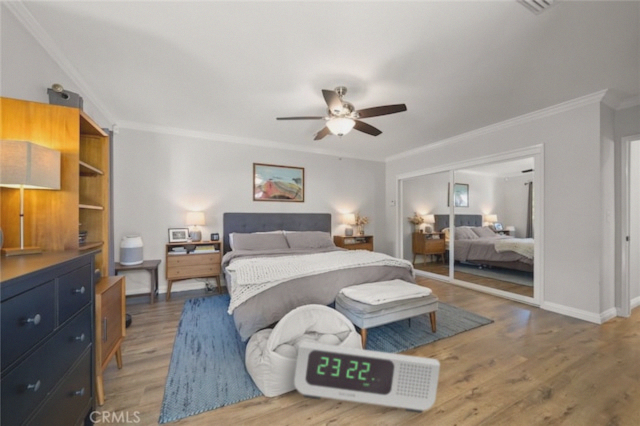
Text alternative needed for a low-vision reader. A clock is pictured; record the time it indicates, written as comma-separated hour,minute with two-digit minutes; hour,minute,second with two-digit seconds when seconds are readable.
23,22
